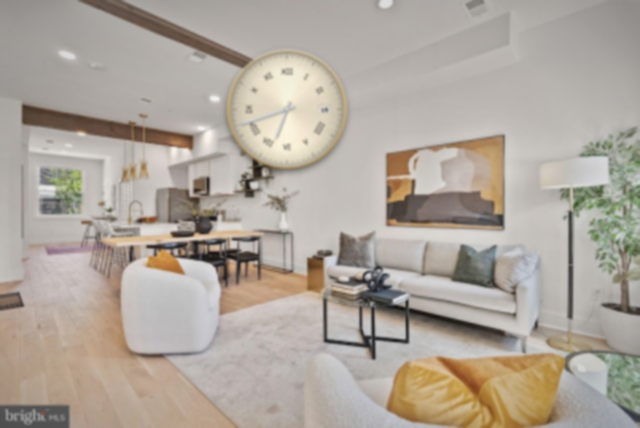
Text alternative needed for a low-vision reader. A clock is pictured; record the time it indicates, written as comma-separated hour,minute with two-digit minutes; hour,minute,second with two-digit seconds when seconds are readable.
6,42
